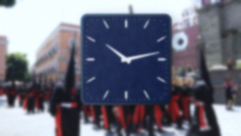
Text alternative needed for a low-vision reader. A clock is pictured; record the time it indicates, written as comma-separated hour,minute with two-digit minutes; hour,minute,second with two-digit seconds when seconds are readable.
10,13
